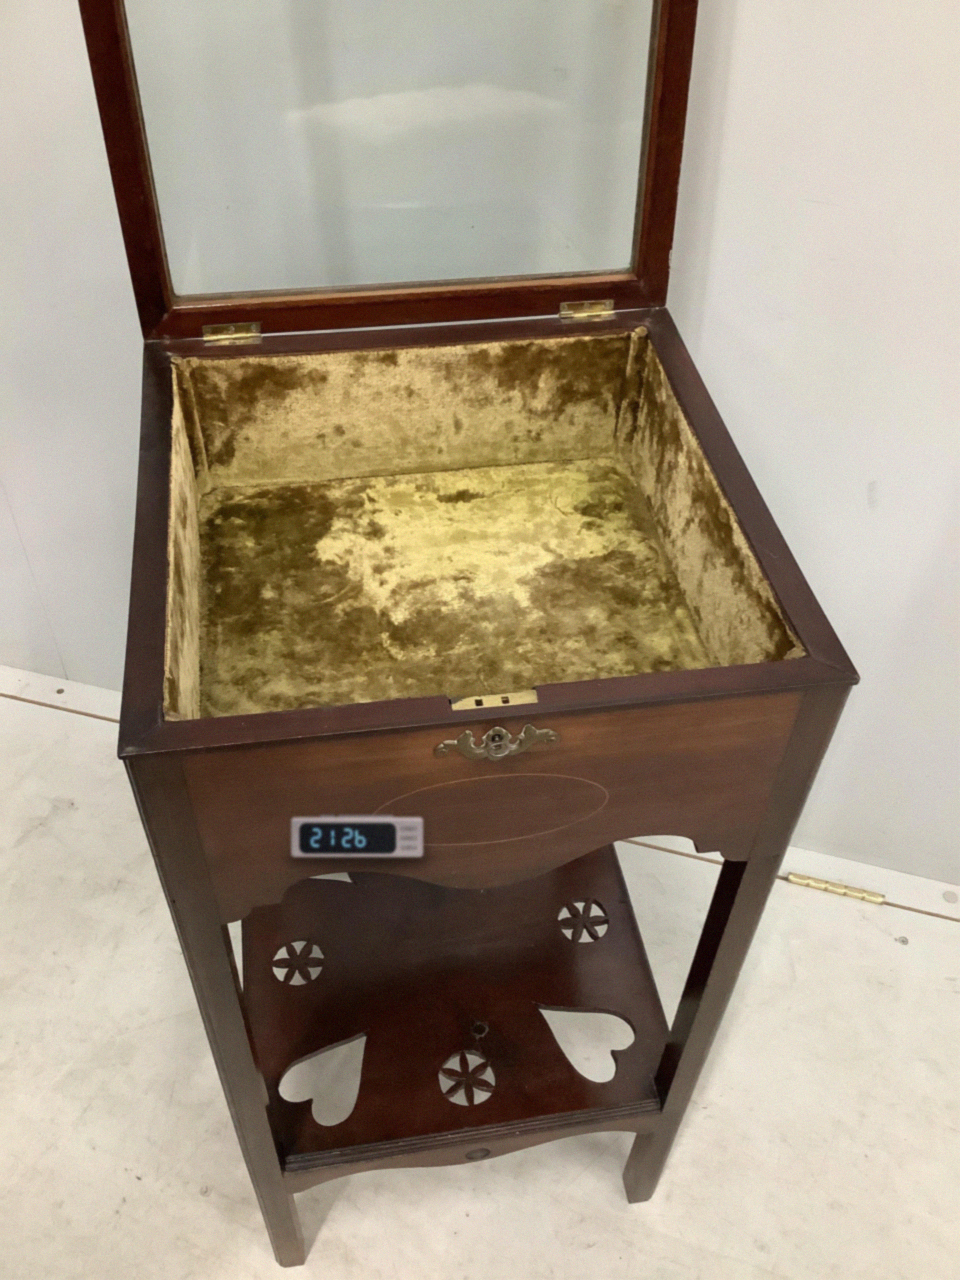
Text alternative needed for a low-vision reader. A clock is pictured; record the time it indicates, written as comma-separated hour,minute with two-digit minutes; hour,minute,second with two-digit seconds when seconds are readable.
21,26
